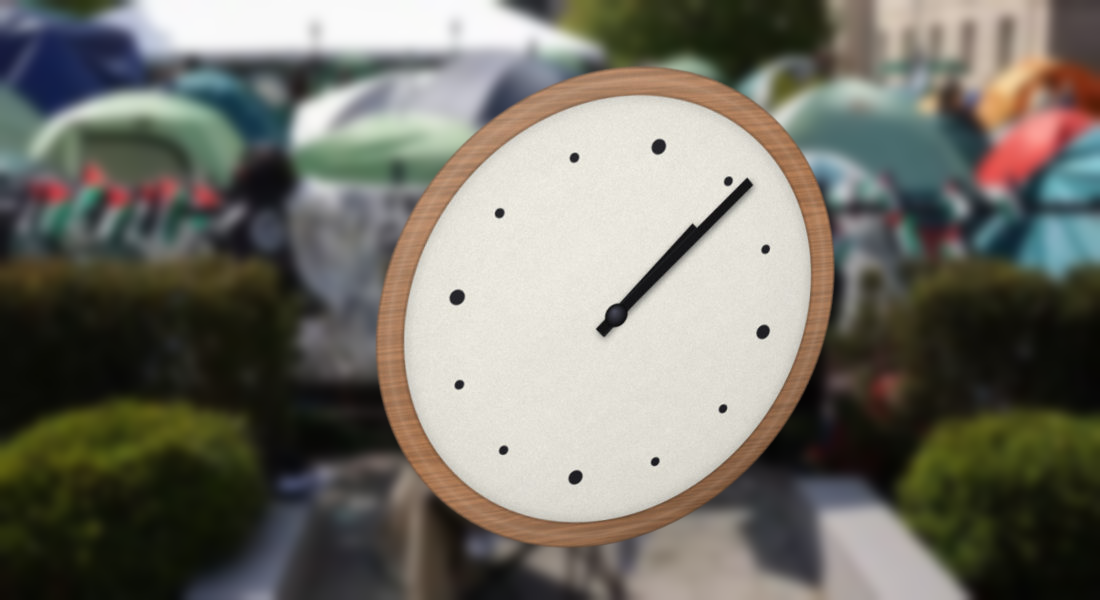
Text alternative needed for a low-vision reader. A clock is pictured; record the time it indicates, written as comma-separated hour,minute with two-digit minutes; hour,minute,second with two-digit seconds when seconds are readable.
1,06
